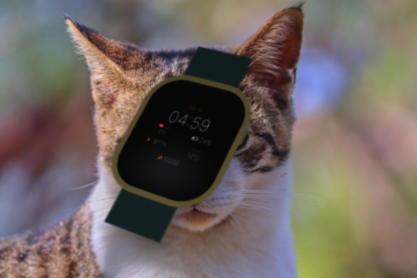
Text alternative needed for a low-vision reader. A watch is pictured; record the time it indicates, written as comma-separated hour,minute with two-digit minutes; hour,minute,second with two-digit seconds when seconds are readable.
4,59
